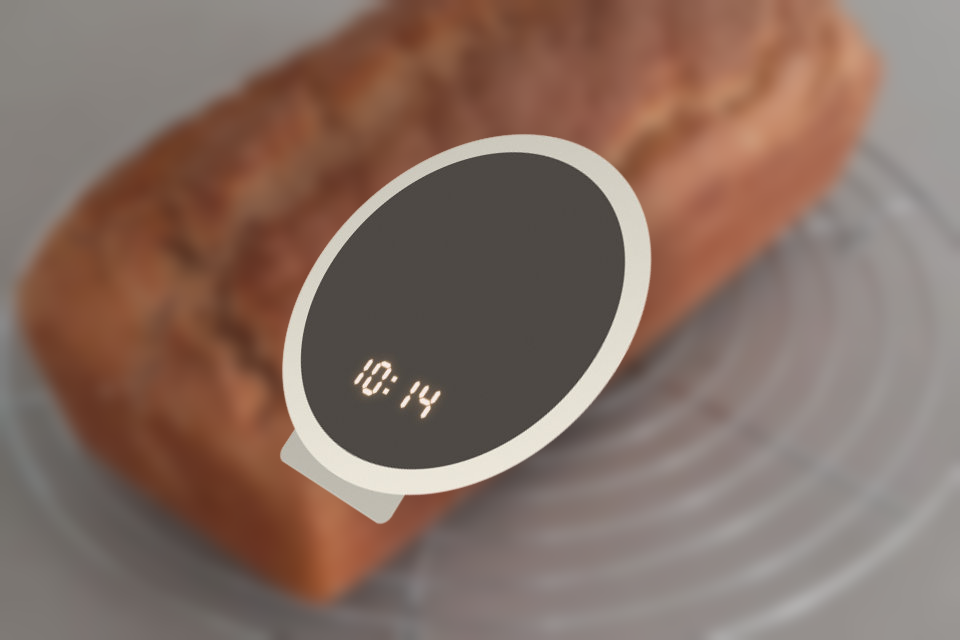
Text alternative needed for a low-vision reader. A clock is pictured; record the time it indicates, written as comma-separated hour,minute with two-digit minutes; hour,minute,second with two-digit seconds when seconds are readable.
10,14
